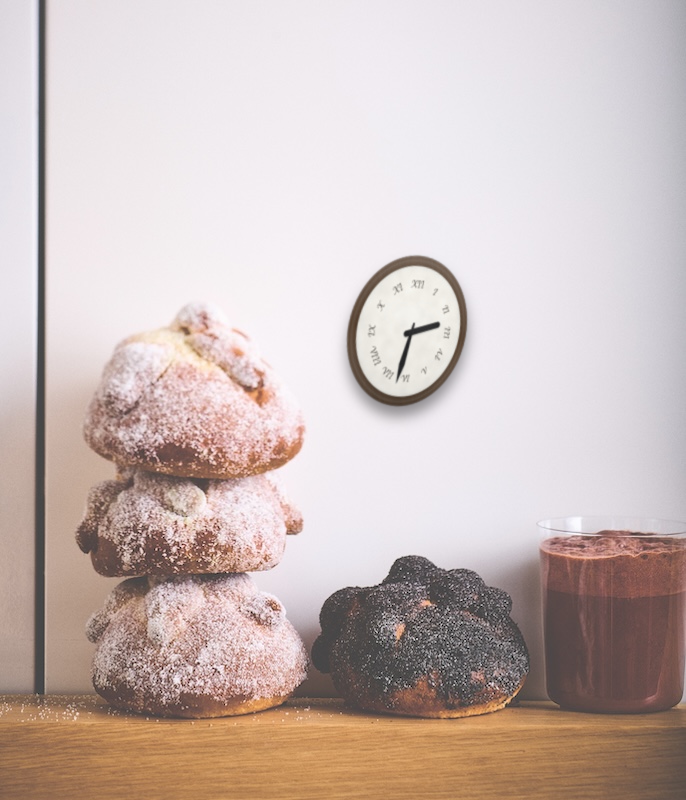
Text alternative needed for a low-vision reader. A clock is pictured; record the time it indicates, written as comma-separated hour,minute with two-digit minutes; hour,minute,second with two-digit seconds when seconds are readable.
2,32
